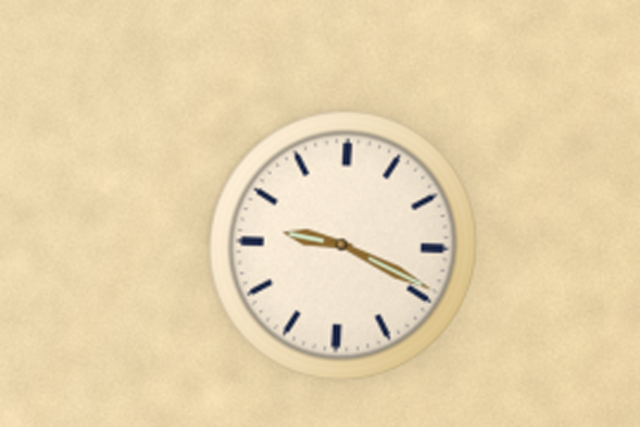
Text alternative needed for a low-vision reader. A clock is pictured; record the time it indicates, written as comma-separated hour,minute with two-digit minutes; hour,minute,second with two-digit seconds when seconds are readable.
9,19
